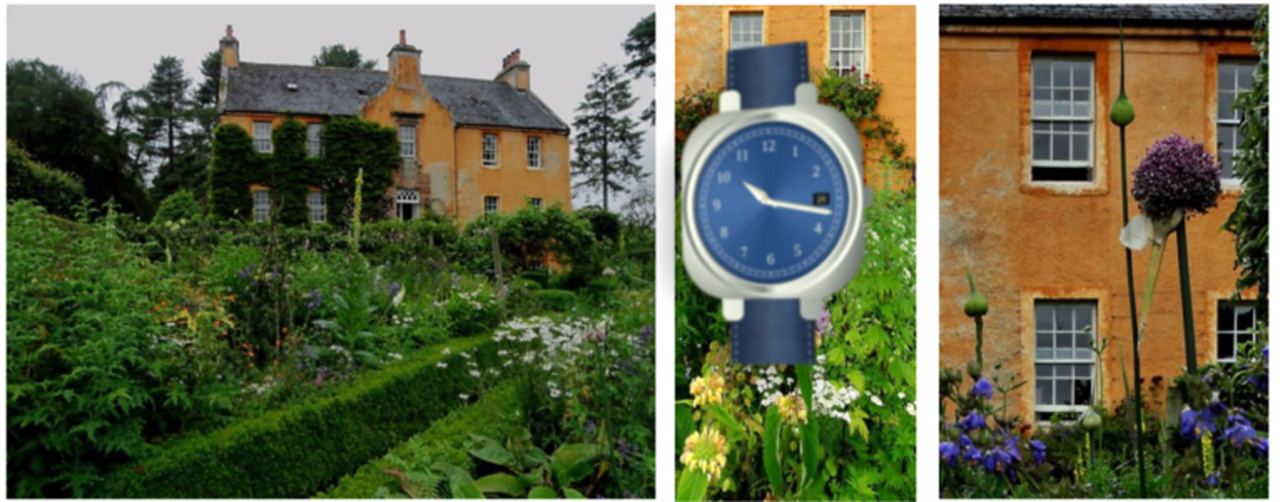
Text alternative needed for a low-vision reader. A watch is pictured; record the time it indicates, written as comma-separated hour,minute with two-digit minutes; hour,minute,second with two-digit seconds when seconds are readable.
10,17
